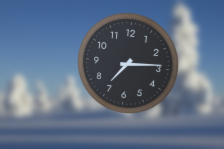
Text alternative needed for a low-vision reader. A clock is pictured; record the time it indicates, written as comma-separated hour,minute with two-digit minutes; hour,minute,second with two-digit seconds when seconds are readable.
7,14
